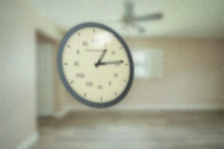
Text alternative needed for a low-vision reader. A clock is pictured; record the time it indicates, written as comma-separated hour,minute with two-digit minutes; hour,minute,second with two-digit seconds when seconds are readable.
1,14
